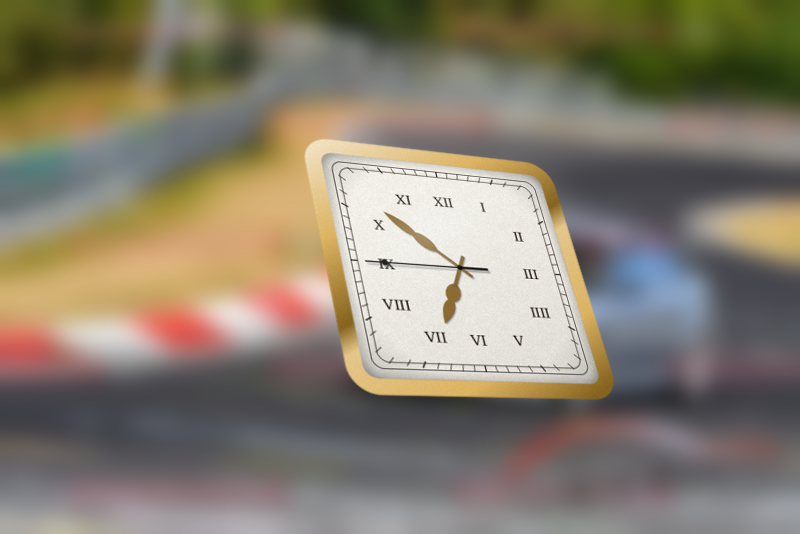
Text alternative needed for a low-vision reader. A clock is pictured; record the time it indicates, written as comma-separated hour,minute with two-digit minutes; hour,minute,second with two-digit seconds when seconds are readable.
6,51,45
